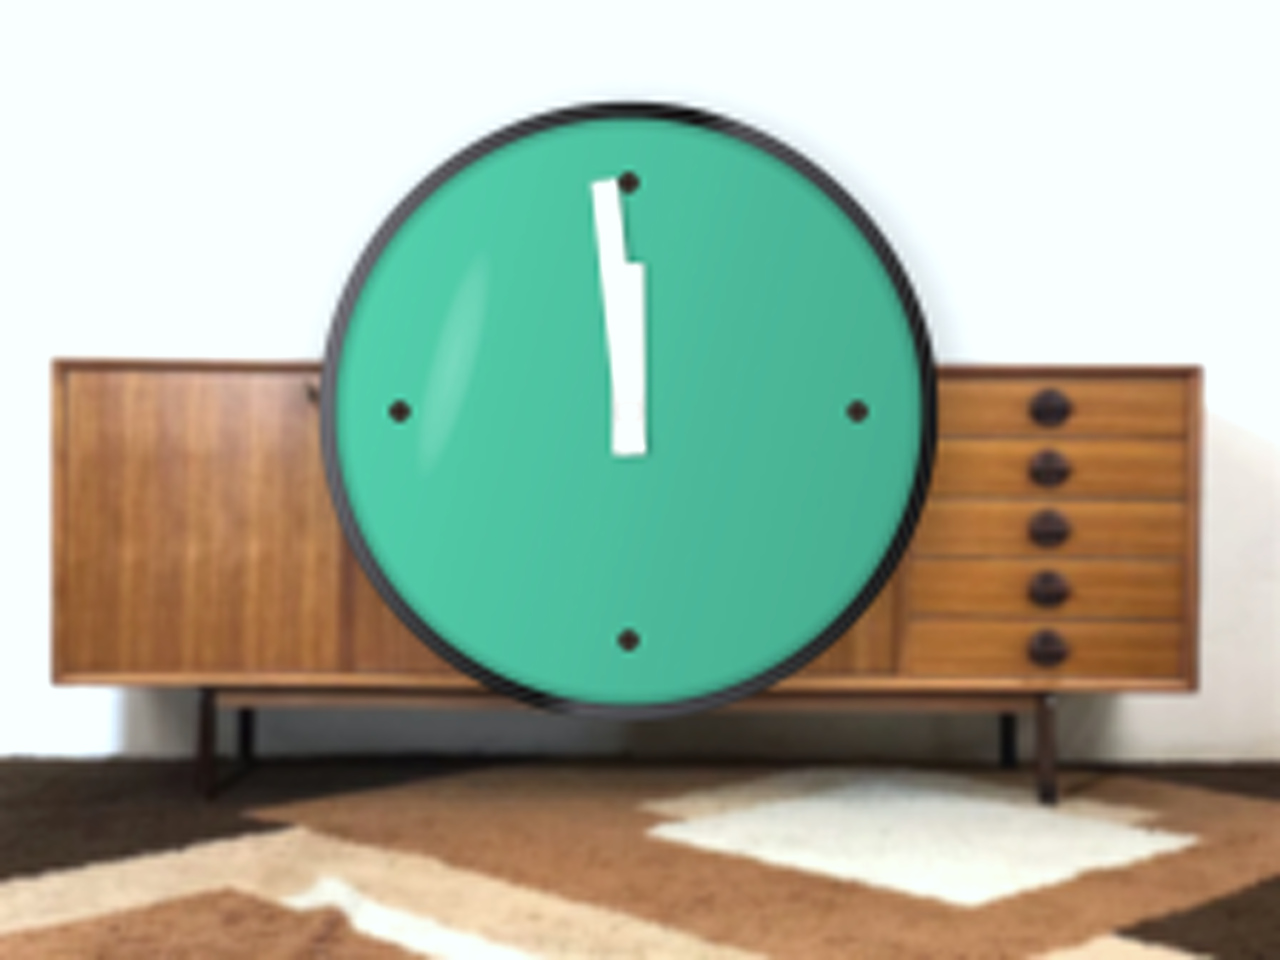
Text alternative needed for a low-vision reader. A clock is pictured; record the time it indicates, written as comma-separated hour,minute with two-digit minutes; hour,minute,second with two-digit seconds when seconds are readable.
11,59
